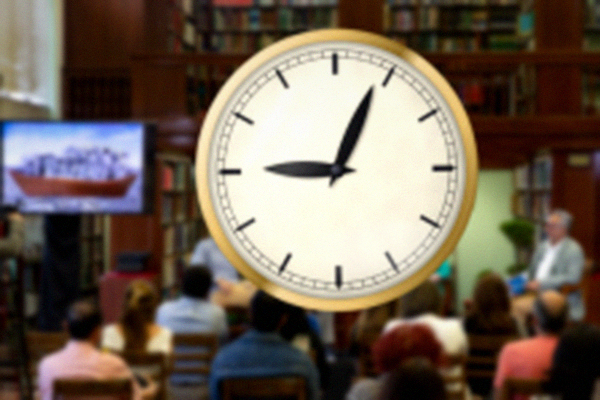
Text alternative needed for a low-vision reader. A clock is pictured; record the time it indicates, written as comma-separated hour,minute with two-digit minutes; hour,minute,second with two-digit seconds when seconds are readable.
9,04
